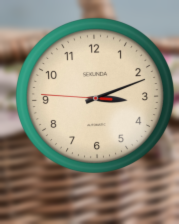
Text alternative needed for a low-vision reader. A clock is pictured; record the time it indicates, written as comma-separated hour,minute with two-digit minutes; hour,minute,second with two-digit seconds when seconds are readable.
3,11,46
